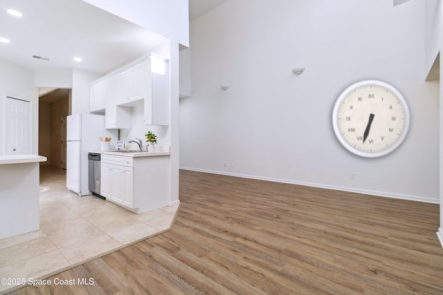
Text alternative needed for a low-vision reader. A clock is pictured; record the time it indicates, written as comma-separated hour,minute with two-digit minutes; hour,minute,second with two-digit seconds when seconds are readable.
6,33
